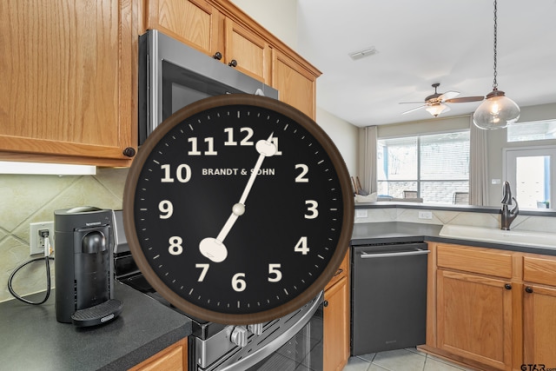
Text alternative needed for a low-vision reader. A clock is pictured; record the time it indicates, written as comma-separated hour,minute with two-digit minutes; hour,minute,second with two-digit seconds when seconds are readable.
7,04
